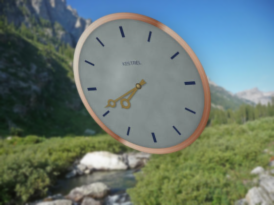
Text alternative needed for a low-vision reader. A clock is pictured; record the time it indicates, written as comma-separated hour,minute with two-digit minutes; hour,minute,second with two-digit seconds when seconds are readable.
7,41
